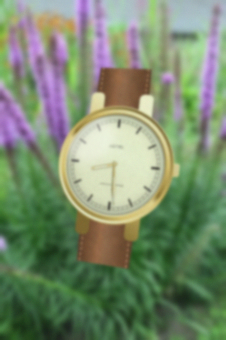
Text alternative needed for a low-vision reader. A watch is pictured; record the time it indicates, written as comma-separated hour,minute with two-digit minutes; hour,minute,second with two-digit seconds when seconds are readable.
8,29
